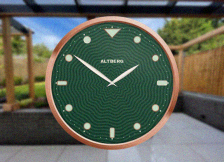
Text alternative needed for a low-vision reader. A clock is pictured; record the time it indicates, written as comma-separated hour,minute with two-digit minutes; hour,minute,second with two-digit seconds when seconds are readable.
1,51
